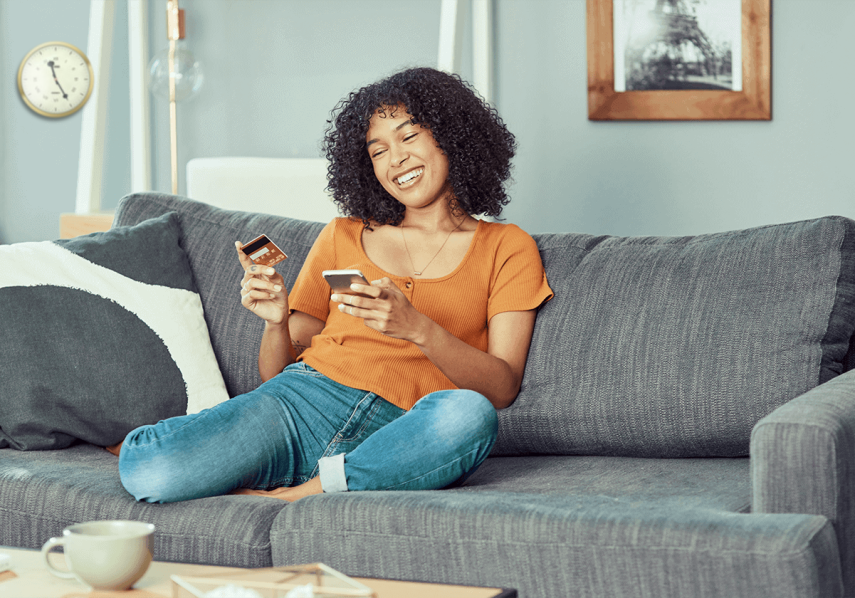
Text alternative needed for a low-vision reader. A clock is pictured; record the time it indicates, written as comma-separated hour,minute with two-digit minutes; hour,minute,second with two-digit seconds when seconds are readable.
11,25
